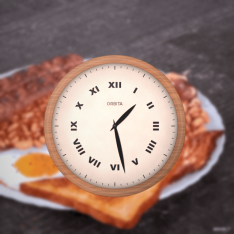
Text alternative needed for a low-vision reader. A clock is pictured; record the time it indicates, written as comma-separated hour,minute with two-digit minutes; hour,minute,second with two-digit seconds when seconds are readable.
1,28
